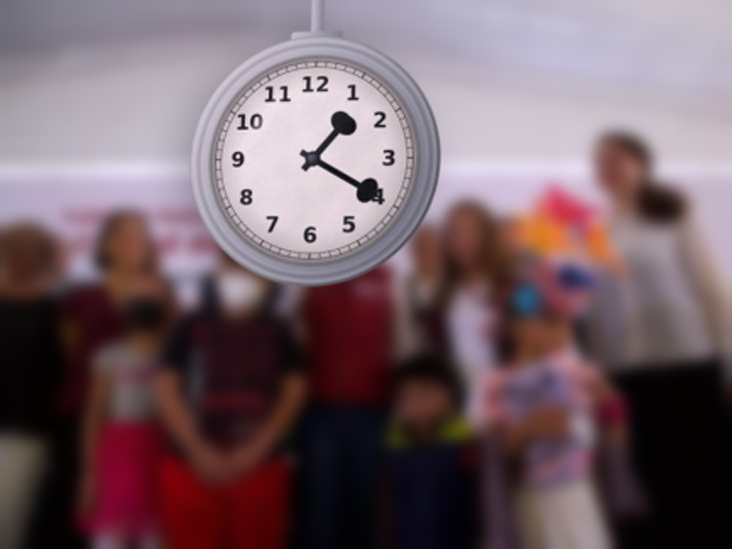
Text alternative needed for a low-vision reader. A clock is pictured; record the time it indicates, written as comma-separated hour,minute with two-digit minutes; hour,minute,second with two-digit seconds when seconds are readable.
1,20
